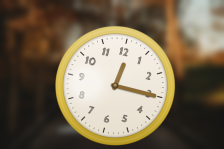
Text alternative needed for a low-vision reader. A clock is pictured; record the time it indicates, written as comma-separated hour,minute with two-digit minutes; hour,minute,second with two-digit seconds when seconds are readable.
12,15
